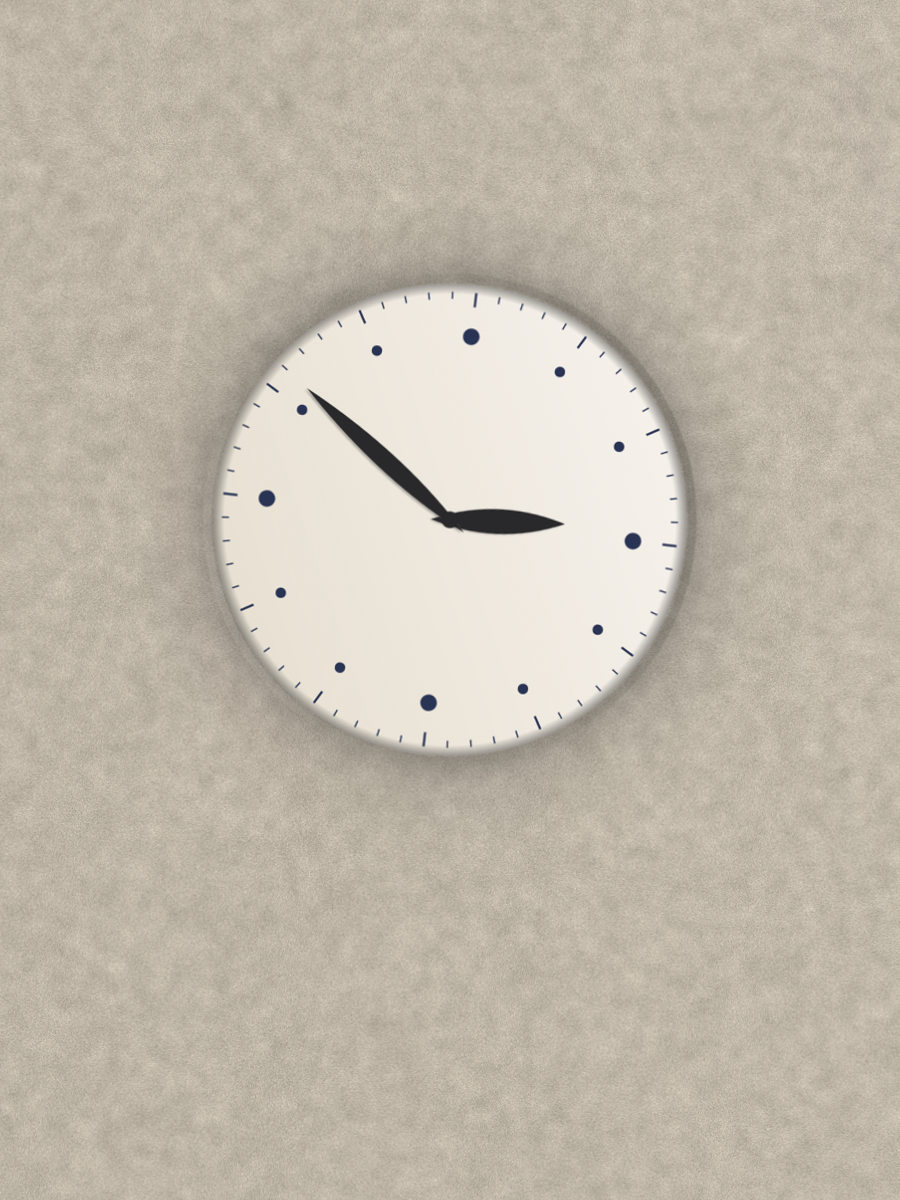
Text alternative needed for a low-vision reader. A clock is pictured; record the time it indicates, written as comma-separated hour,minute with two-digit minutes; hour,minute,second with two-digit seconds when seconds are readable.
2,51
